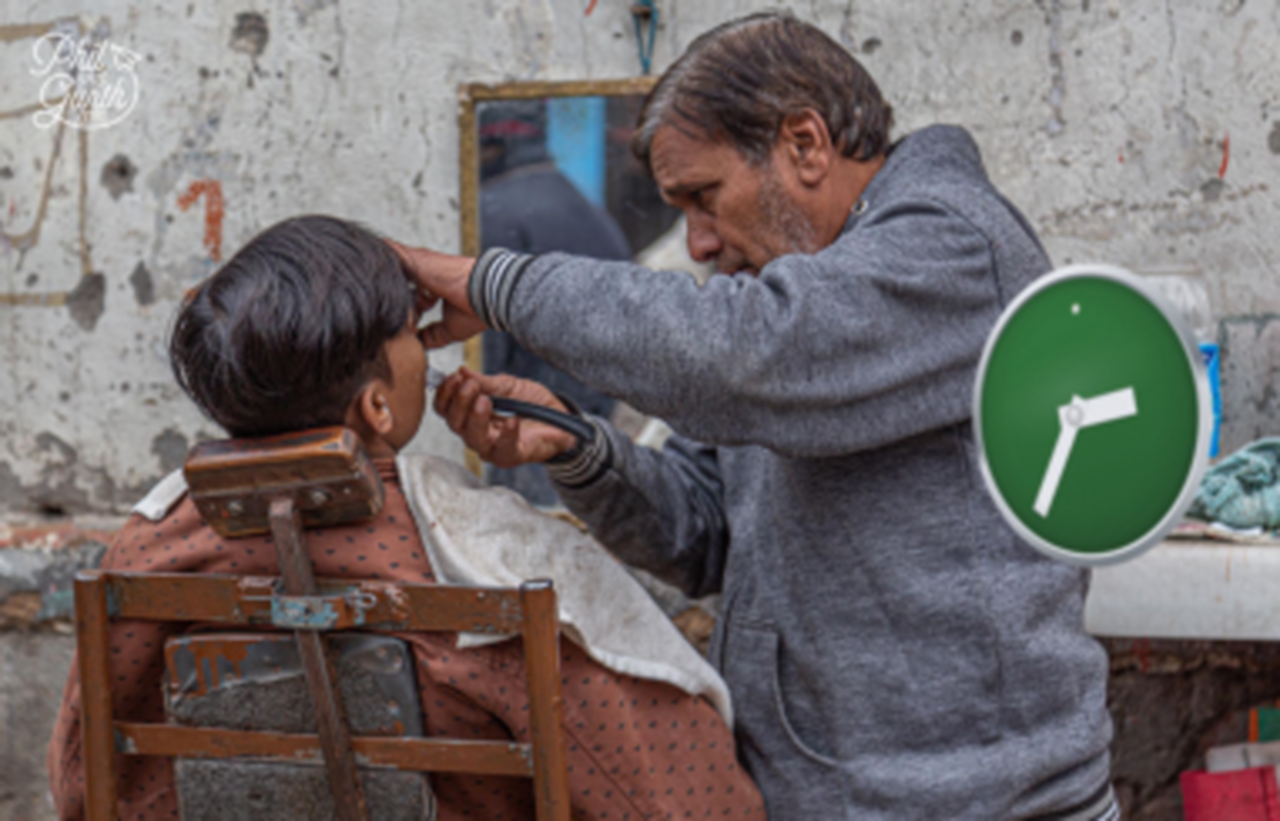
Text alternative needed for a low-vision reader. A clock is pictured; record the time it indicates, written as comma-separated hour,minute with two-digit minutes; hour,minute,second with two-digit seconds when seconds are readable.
2,34
